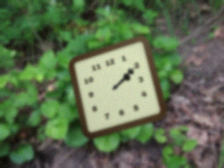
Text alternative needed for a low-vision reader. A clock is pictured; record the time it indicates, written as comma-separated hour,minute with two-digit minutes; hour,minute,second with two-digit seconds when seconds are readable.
2,10
